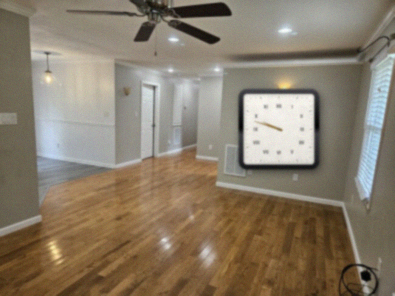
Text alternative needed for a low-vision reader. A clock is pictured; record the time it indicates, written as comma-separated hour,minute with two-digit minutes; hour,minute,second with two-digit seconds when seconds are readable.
9,48
